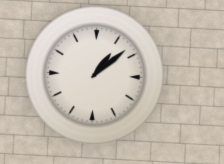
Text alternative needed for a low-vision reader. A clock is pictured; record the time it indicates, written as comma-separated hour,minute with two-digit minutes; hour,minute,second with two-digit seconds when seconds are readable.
1,08
